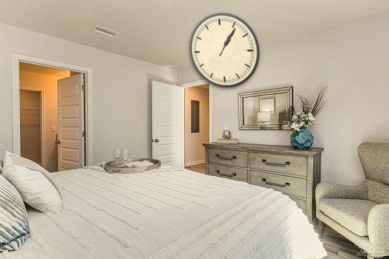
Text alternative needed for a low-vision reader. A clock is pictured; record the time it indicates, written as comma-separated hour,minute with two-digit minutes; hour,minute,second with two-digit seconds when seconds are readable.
1,06
